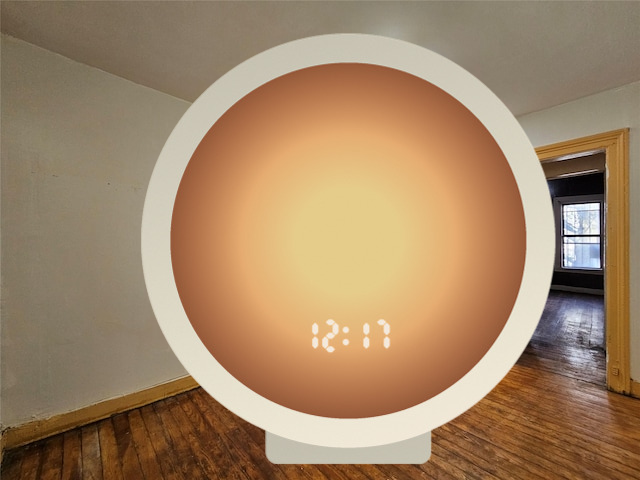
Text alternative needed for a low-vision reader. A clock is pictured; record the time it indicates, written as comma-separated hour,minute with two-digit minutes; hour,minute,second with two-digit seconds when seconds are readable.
12,17
